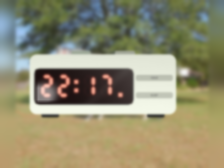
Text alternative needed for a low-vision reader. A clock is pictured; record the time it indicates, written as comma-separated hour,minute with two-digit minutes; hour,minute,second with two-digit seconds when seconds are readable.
22,17
